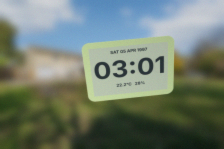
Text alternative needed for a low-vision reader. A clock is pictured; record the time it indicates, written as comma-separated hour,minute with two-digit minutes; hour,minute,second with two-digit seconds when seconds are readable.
3,01
